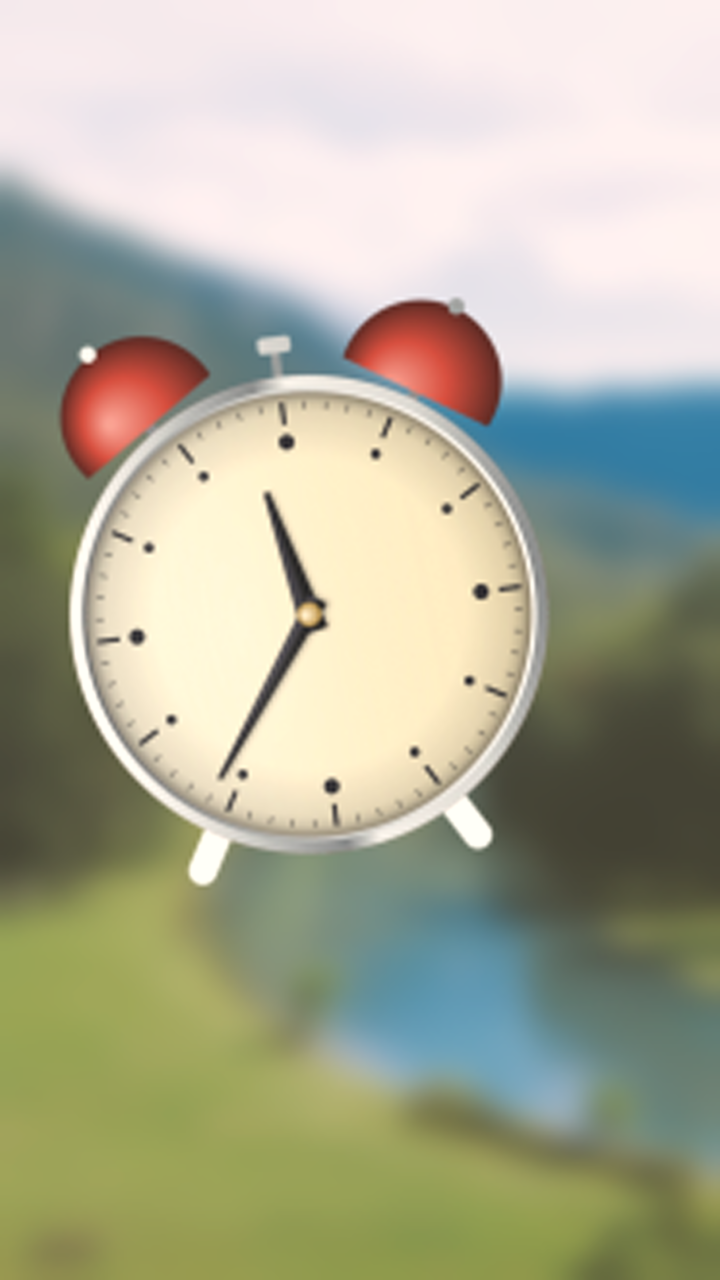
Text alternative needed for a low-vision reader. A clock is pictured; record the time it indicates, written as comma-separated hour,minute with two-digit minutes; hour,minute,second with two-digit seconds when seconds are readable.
11,36
